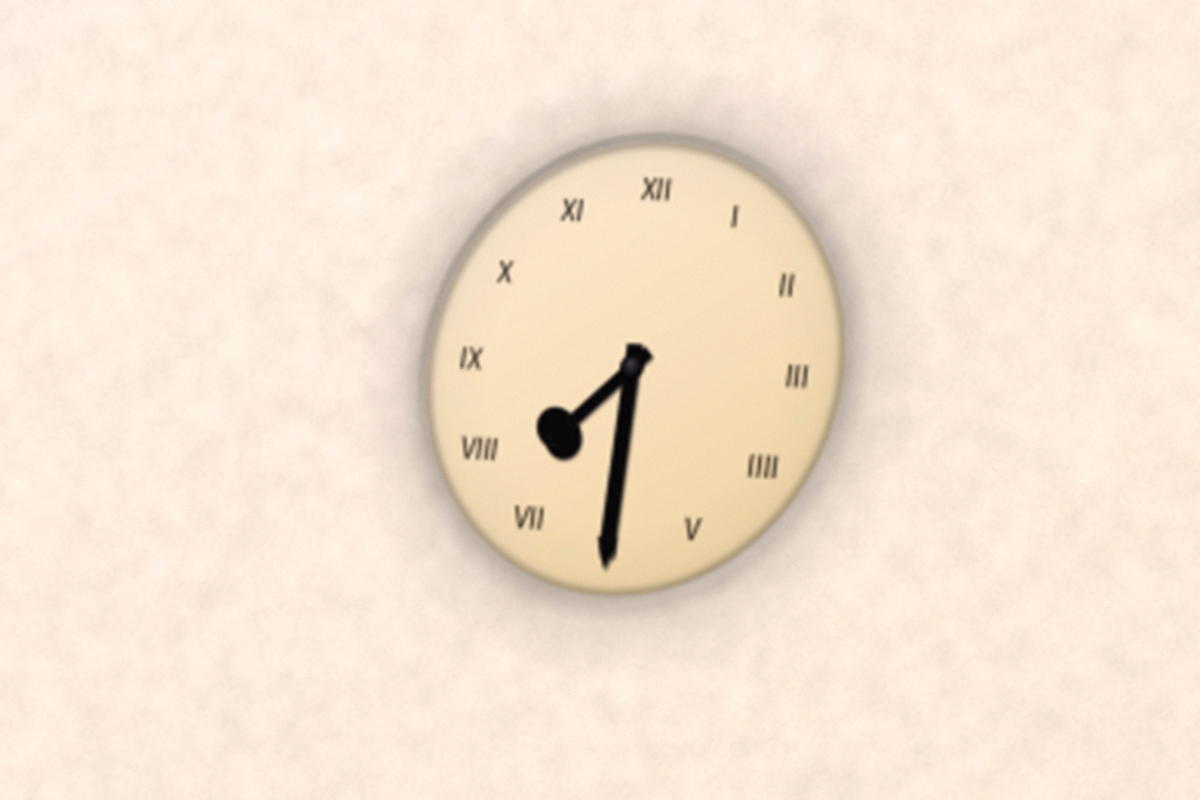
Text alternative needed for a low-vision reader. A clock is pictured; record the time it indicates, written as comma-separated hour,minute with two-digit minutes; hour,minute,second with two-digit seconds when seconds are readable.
7,30
